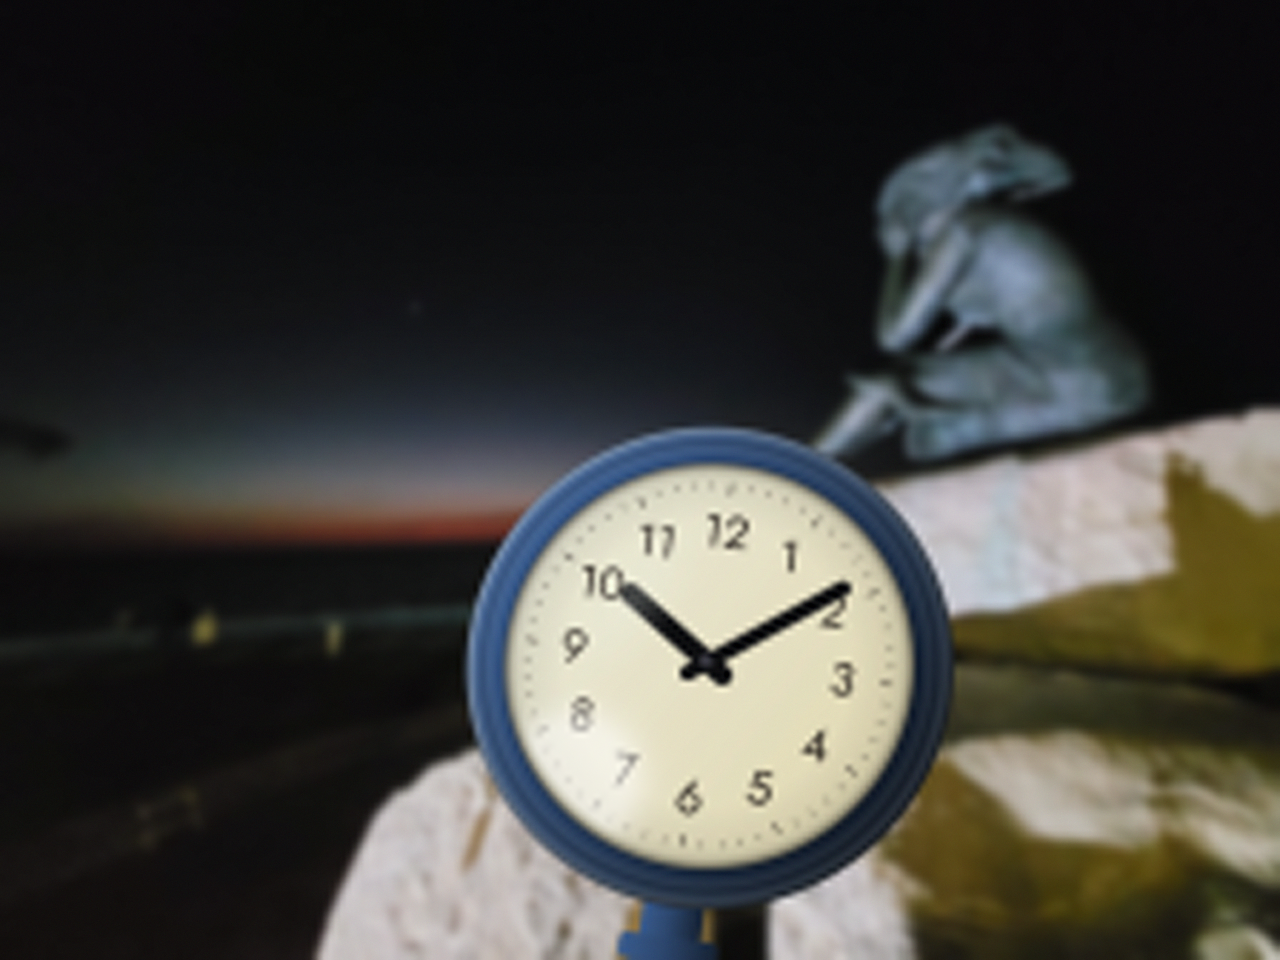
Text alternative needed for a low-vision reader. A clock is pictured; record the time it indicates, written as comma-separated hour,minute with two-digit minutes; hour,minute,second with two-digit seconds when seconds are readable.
10,09
